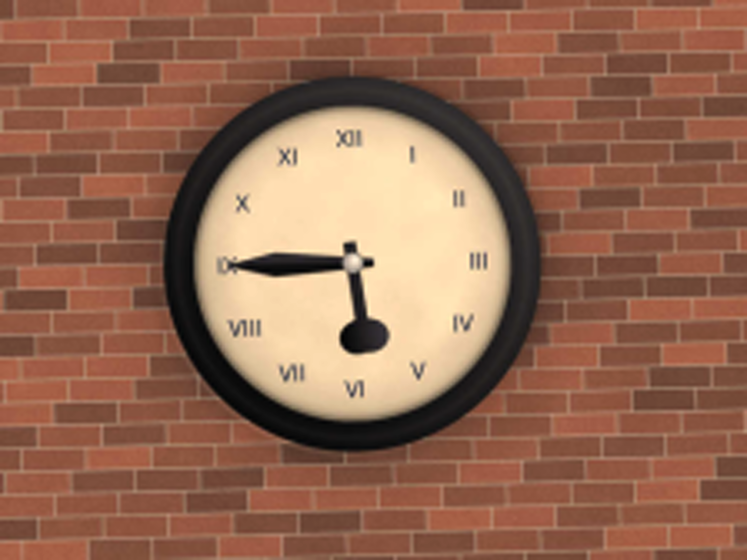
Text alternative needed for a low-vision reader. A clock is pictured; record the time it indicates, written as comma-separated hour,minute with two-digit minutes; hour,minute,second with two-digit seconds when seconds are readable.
5,45
